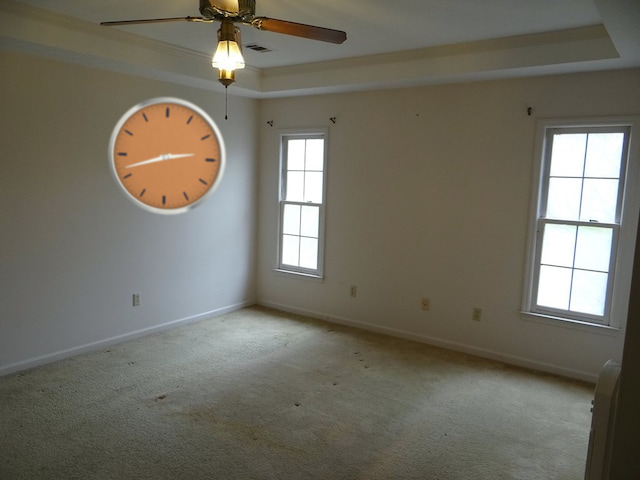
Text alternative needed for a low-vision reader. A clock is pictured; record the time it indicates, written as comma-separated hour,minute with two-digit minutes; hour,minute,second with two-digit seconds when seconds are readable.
2,42
